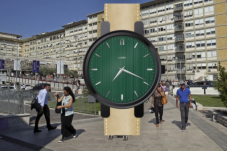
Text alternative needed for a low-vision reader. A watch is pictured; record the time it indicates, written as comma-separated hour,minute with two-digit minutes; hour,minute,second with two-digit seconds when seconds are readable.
7,19
